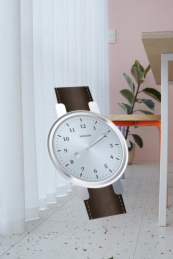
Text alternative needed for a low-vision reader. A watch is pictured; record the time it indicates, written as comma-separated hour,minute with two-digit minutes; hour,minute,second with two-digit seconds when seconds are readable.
8,10
